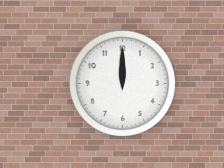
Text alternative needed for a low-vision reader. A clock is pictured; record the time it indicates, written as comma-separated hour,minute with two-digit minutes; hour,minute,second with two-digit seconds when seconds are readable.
12,00
